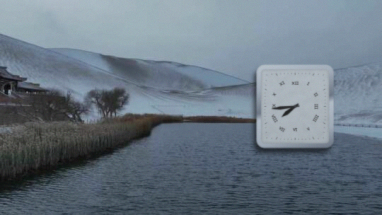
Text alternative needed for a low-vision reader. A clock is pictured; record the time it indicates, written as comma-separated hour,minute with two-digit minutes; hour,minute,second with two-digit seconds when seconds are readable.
7,44
